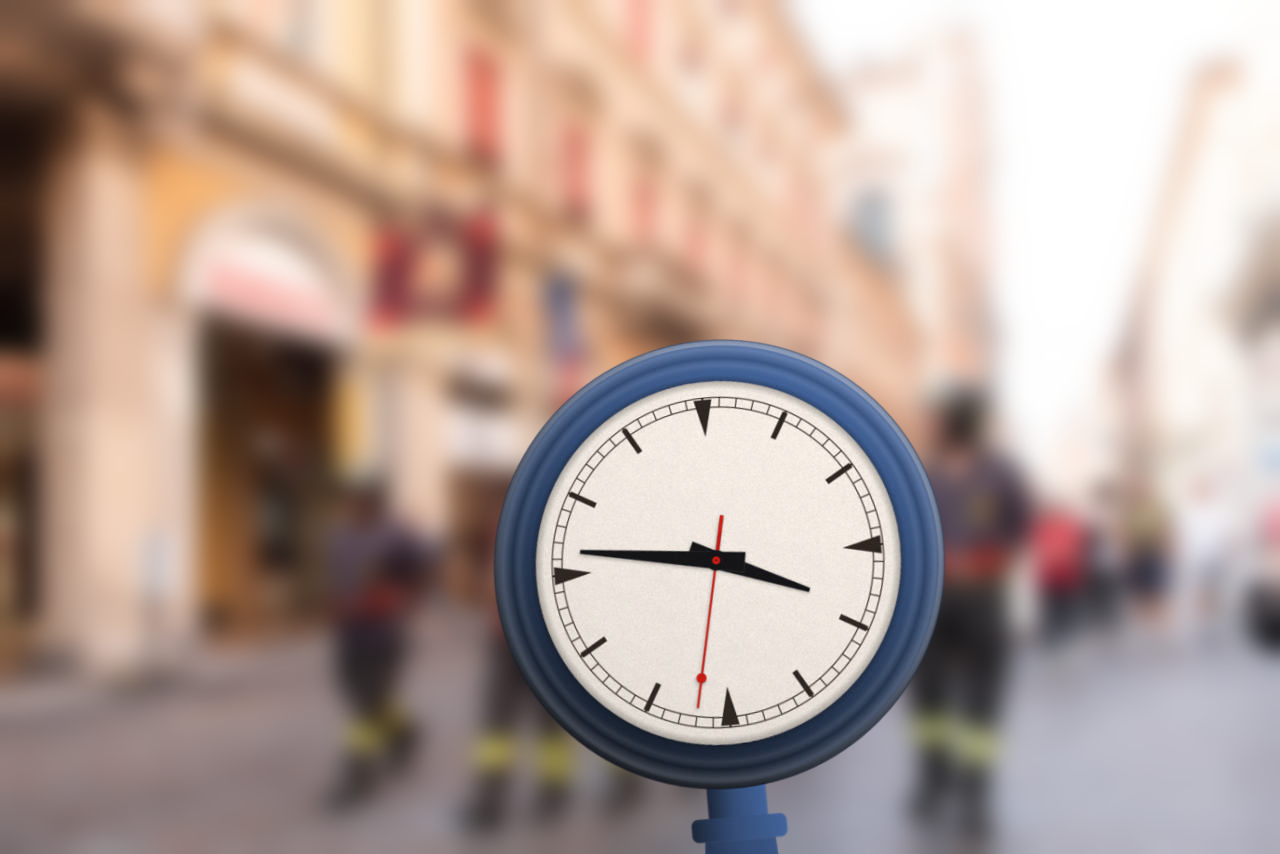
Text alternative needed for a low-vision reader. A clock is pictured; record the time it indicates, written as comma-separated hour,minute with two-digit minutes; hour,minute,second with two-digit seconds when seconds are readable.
3,46,32
